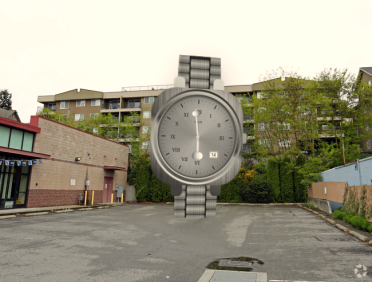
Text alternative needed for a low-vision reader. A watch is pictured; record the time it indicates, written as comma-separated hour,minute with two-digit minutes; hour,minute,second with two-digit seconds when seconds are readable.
5,59
